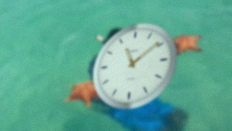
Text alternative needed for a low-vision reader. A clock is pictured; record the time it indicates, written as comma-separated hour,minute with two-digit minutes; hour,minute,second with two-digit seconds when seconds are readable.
11,09
